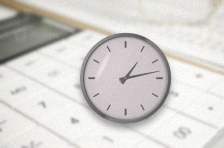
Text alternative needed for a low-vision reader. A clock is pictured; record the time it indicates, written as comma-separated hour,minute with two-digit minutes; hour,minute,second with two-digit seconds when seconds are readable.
1,13
